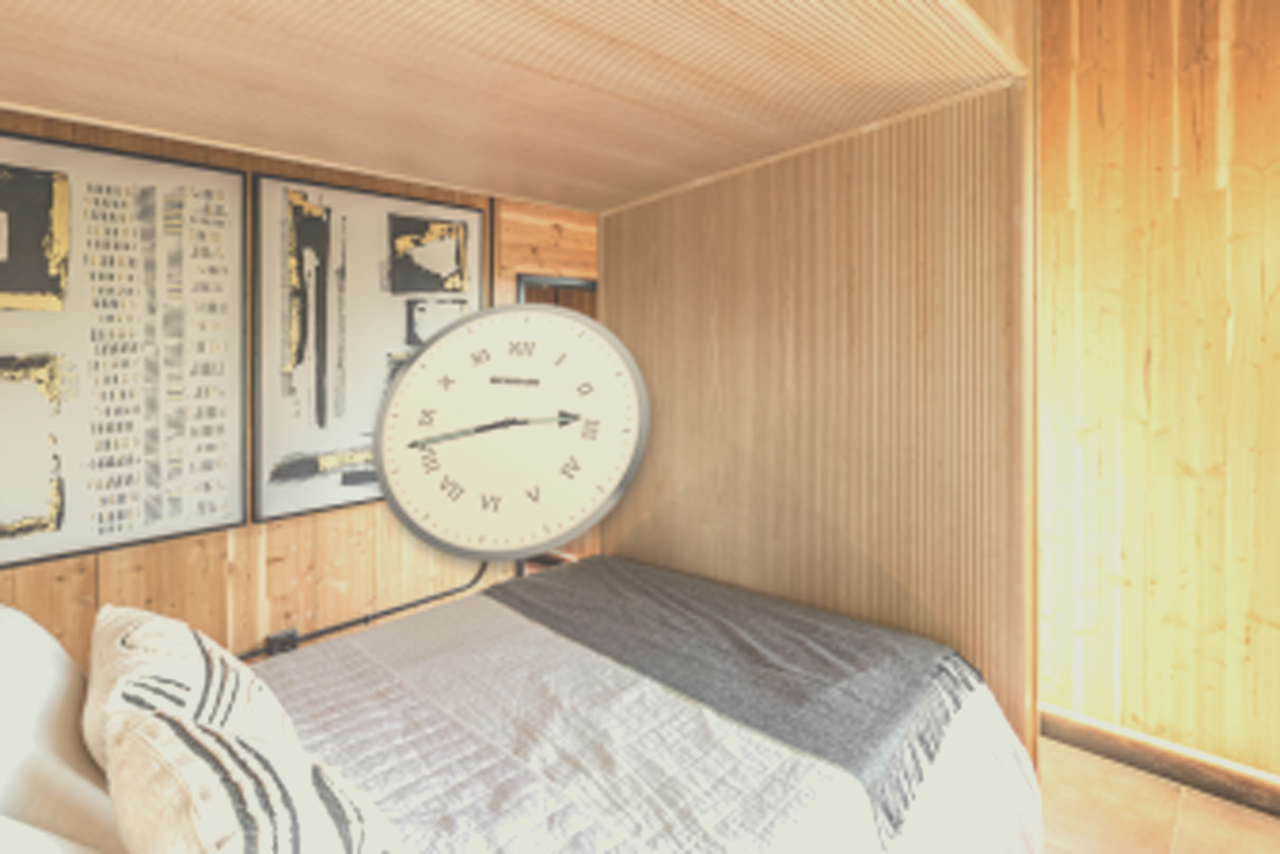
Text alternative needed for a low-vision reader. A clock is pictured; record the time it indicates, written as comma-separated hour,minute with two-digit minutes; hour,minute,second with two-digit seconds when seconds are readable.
2,42
